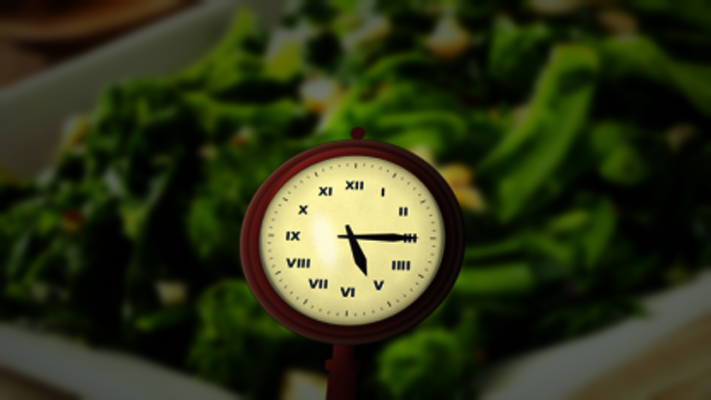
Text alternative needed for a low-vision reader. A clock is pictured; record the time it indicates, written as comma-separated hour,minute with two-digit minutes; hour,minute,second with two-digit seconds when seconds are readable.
5,15
